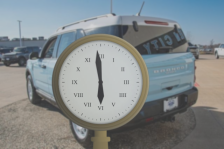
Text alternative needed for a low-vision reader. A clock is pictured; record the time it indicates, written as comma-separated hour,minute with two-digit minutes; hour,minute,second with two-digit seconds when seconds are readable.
5,59
